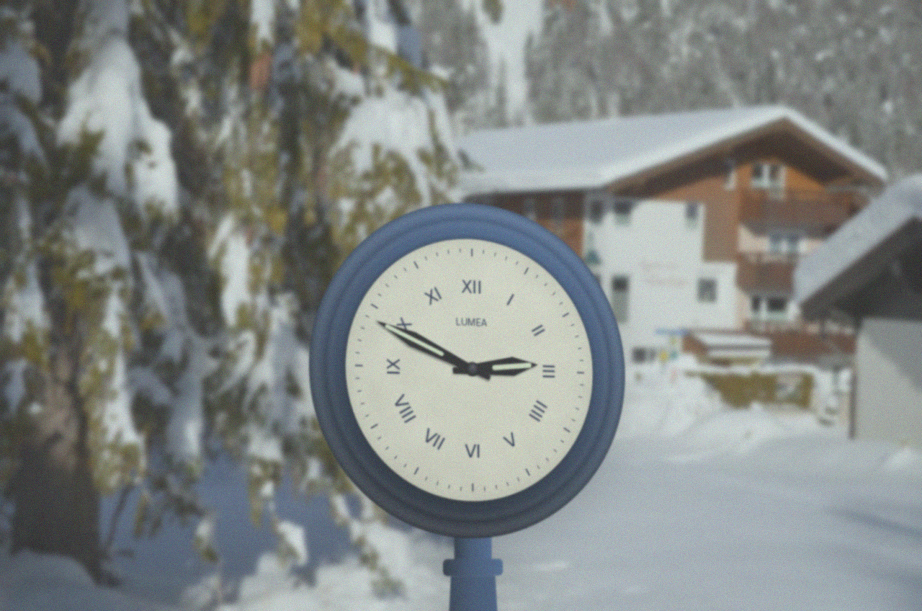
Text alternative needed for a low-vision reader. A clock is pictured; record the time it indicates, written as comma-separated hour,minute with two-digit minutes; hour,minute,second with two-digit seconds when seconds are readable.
2,49
